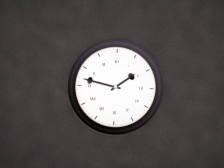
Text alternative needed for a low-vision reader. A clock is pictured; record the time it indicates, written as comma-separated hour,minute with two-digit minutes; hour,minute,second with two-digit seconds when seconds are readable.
1,47
